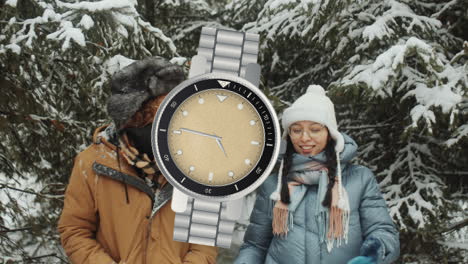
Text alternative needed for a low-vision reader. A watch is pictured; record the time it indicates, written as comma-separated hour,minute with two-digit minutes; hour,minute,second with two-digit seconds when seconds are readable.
4,46
